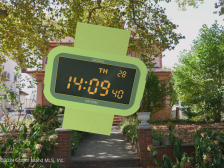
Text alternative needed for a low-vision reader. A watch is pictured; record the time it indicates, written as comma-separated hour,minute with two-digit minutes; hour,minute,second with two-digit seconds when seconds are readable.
14,09,40
